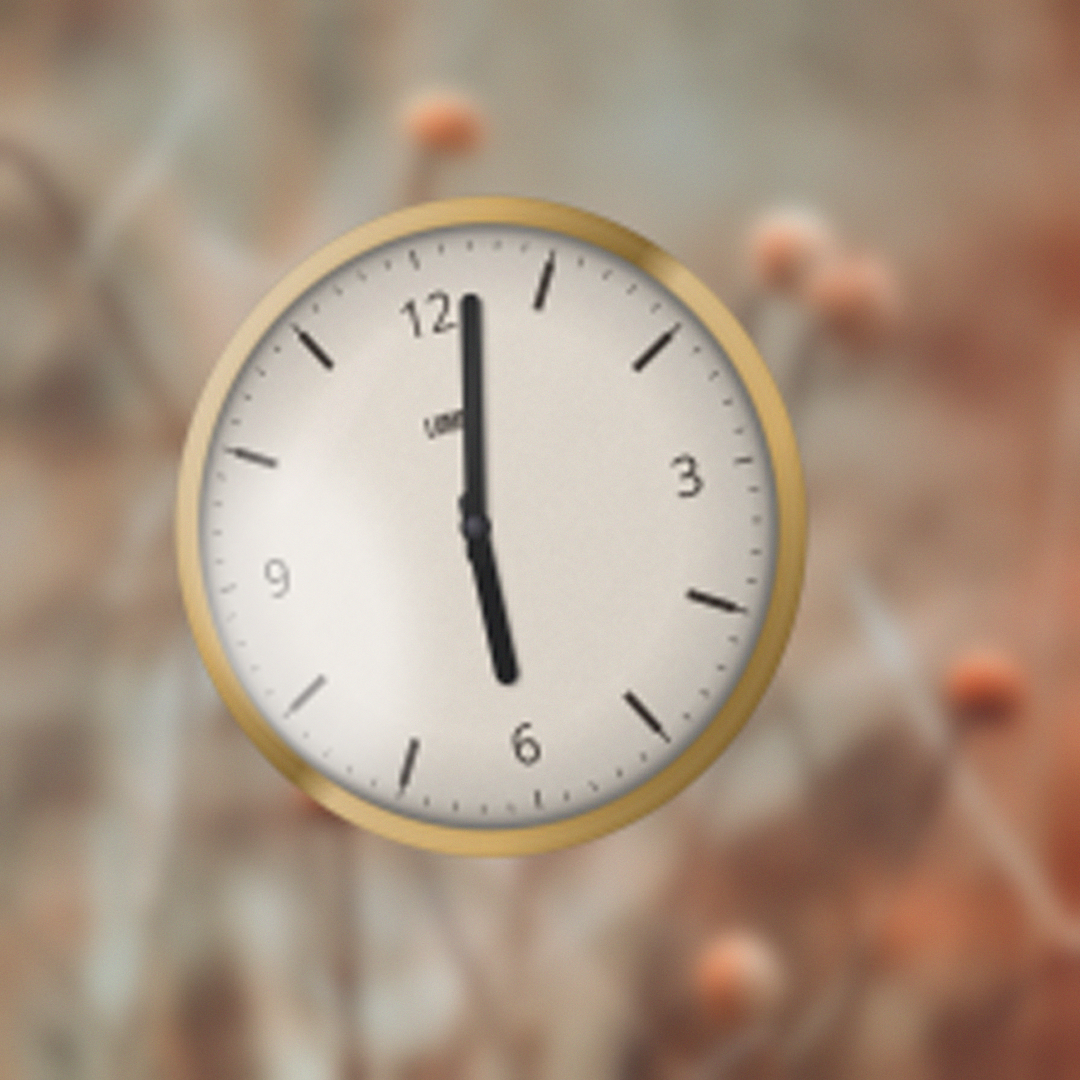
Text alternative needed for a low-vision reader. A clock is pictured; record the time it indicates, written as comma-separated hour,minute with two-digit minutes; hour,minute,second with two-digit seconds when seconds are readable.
6,02
